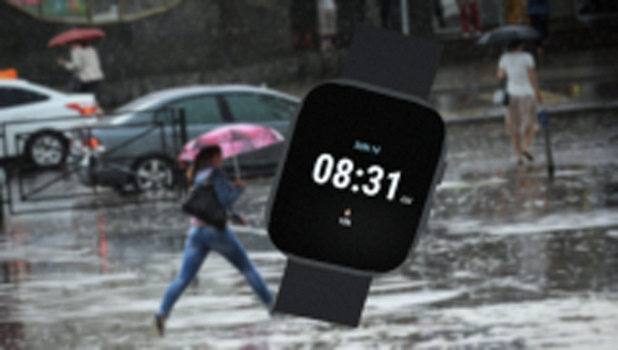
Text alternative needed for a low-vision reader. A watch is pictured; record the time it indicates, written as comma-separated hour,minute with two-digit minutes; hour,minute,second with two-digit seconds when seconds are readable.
8,31
